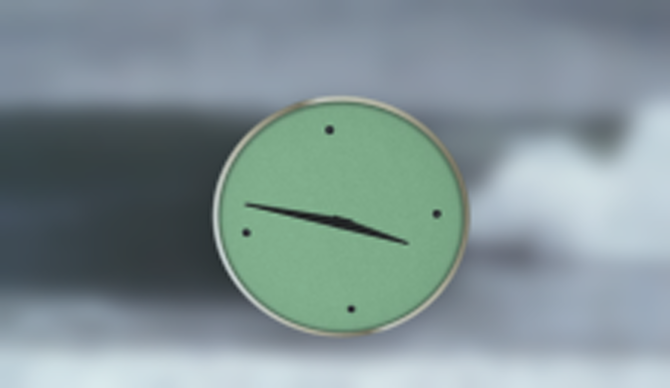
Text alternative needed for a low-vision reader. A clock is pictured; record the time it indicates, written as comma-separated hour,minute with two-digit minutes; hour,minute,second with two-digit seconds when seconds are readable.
3,48
